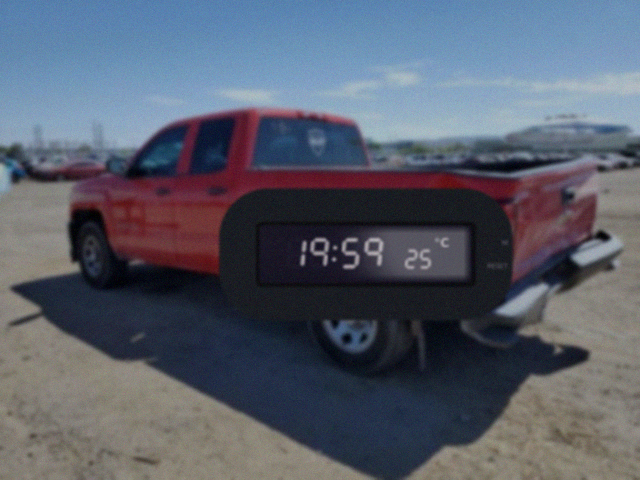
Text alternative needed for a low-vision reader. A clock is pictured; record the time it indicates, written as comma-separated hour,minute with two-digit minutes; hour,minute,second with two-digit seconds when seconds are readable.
19,59
